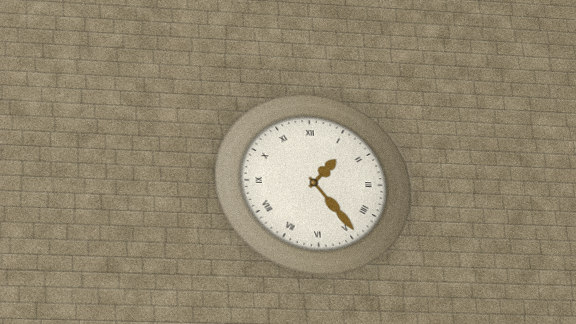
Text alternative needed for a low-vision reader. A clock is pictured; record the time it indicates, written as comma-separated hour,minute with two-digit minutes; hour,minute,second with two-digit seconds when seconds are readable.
1,24
